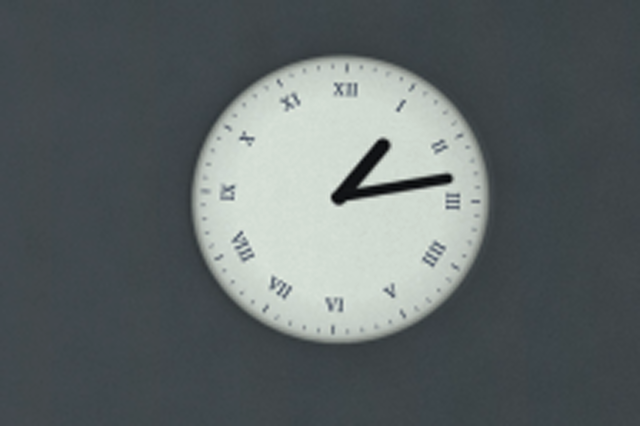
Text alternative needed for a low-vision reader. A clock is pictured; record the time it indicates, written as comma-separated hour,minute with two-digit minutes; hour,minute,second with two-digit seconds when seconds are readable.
1,13
